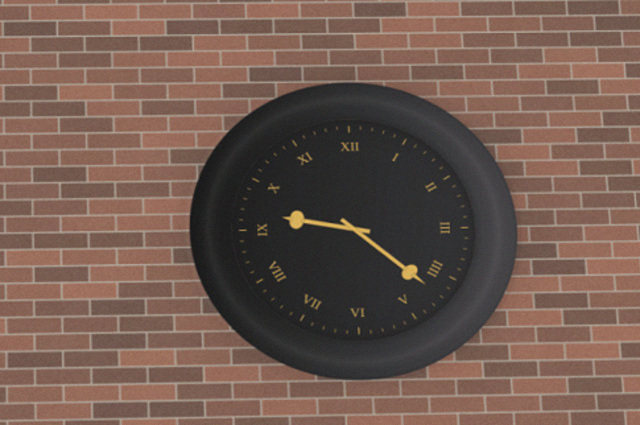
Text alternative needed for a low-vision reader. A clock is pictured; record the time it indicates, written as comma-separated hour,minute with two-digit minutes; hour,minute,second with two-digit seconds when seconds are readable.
9,22
